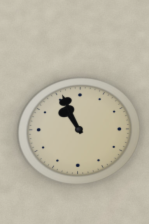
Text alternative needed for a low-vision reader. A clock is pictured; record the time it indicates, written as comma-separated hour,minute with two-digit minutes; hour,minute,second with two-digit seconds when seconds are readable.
10,56
